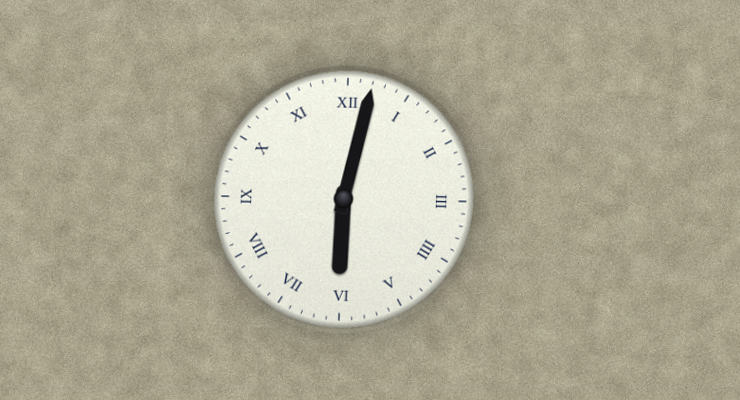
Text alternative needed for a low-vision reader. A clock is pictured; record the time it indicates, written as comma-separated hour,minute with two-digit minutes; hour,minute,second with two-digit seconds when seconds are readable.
6,02
